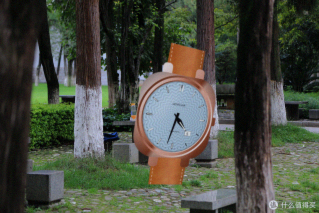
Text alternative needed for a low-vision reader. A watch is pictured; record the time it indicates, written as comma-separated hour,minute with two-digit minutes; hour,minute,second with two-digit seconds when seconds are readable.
4,32
